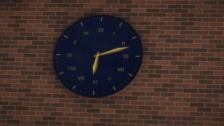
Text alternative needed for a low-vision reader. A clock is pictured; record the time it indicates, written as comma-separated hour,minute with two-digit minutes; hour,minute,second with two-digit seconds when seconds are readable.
6,12
